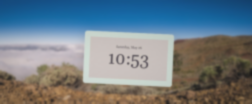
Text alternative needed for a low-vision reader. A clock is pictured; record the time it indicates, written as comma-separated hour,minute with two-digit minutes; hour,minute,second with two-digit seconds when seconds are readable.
10,53
